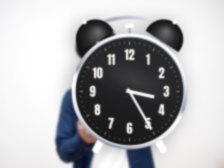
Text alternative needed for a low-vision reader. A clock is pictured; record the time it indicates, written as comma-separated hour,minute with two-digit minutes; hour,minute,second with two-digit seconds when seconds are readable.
3,25
